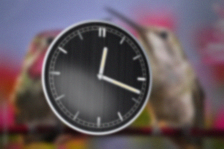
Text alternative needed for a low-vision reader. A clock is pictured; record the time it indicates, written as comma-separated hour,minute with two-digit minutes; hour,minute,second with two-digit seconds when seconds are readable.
12,18
